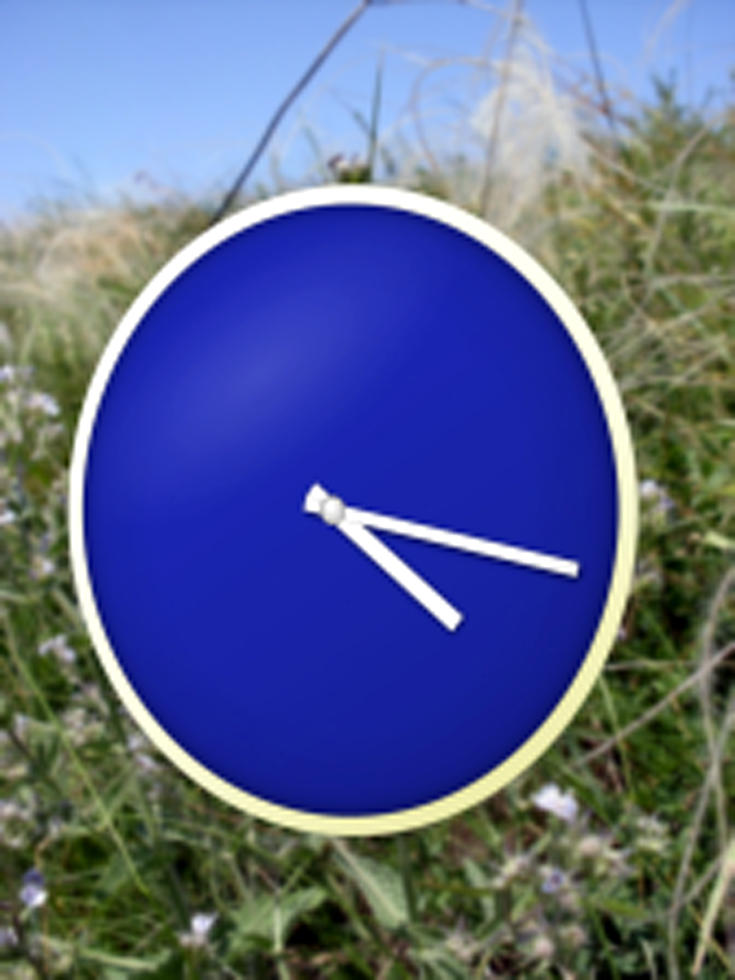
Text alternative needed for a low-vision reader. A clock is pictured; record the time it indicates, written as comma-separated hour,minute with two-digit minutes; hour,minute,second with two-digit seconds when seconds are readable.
4,17
